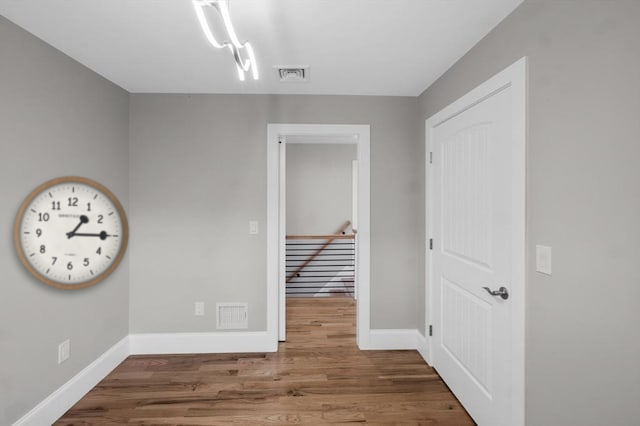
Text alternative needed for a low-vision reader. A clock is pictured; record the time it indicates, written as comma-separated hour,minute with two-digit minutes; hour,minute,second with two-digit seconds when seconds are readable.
1,15
